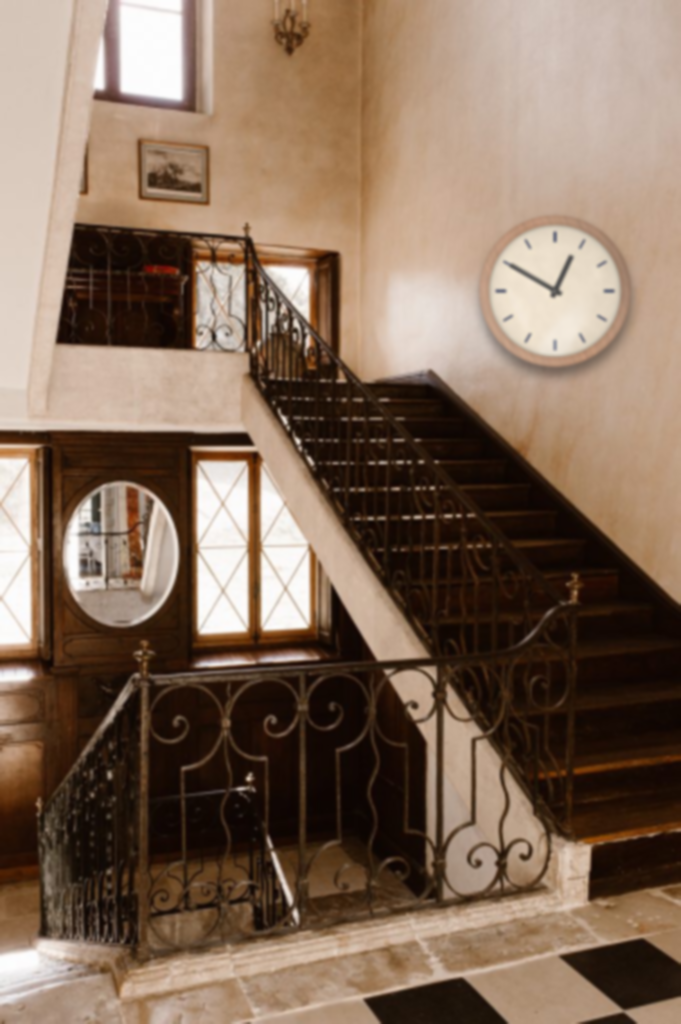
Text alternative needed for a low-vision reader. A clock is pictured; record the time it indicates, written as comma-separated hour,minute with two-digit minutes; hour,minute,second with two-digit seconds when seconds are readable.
12,50
